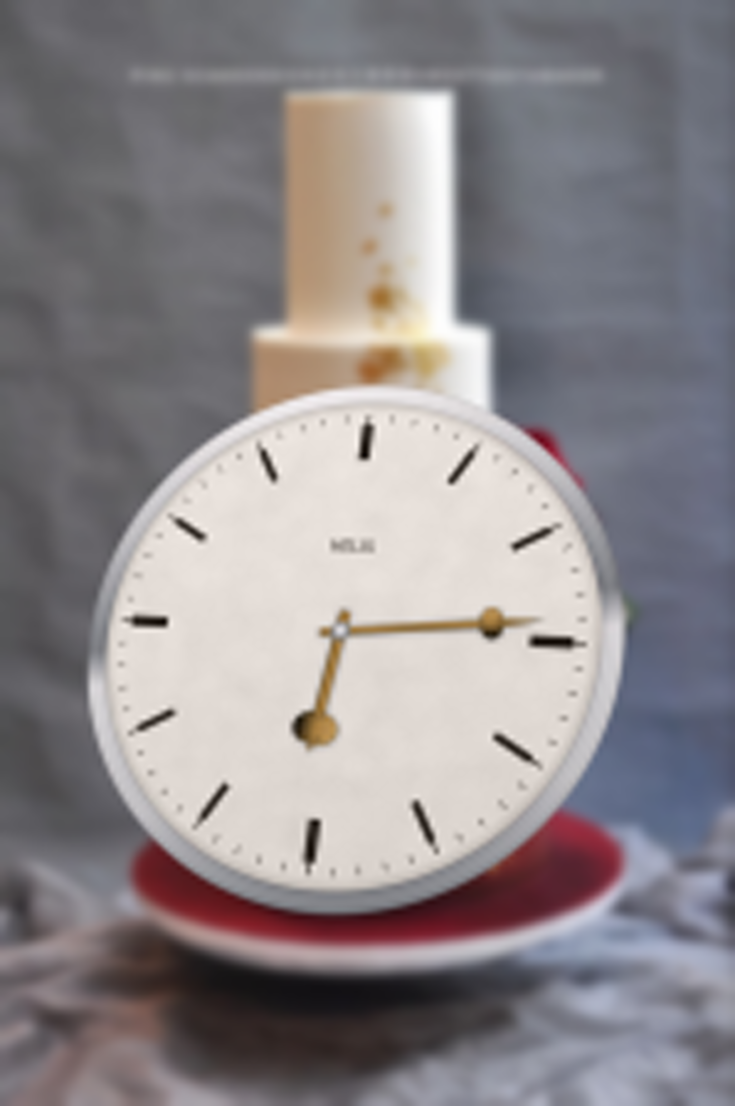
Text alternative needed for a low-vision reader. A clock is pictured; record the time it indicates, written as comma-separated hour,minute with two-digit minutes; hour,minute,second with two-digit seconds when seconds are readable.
6,14
